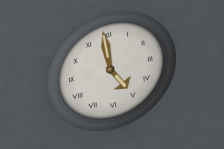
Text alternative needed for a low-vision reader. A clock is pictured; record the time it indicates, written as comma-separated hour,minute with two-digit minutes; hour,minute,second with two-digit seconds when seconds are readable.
4,59
